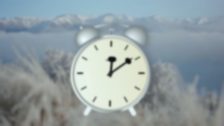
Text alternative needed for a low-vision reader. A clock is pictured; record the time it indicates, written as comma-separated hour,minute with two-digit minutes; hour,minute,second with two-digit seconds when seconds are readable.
12,09
